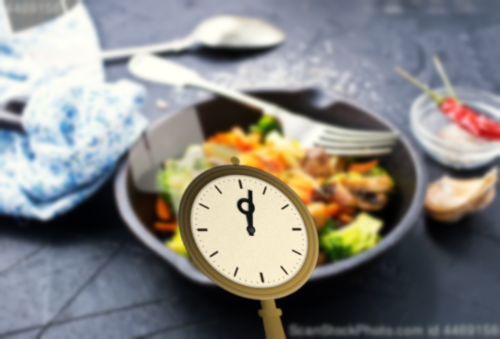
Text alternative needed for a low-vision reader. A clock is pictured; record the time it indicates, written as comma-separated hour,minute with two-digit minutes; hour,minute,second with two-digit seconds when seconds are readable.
12,02
